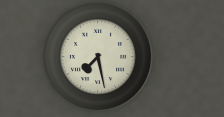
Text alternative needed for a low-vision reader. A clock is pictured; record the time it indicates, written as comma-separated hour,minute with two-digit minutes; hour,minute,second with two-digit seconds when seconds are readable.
7,28
